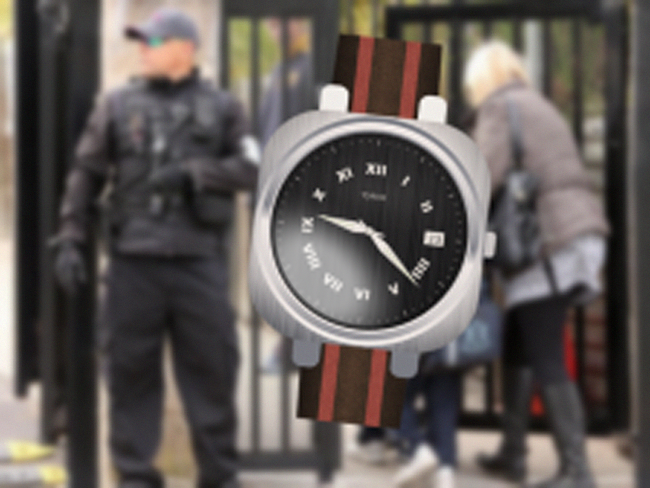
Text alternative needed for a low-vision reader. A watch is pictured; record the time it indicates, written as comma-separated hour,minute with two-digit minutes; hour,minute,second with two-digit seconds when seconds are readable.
9,22
